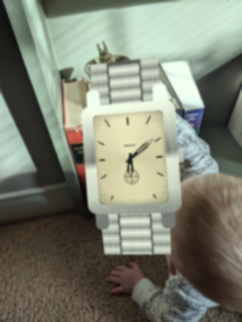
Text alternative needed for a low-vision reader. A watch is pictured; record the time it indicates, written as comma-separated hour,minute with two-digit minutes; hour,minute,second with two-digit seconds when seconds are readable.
6,09
